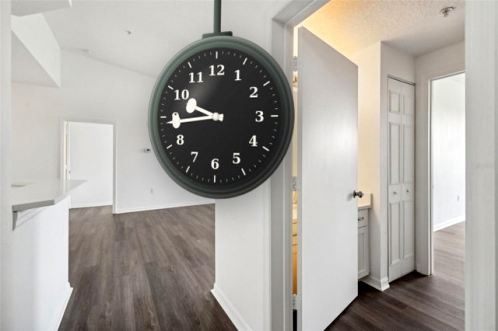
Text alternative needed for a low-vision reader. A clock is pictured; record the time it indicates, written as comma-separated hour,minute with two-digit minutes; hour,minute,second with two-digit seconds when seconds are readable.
9,44
